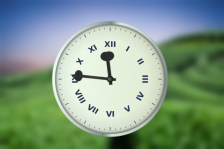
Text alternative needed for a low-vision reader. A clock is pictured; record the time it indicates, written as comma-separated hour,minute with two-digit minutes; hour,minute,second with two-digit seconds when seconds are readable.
11,46
